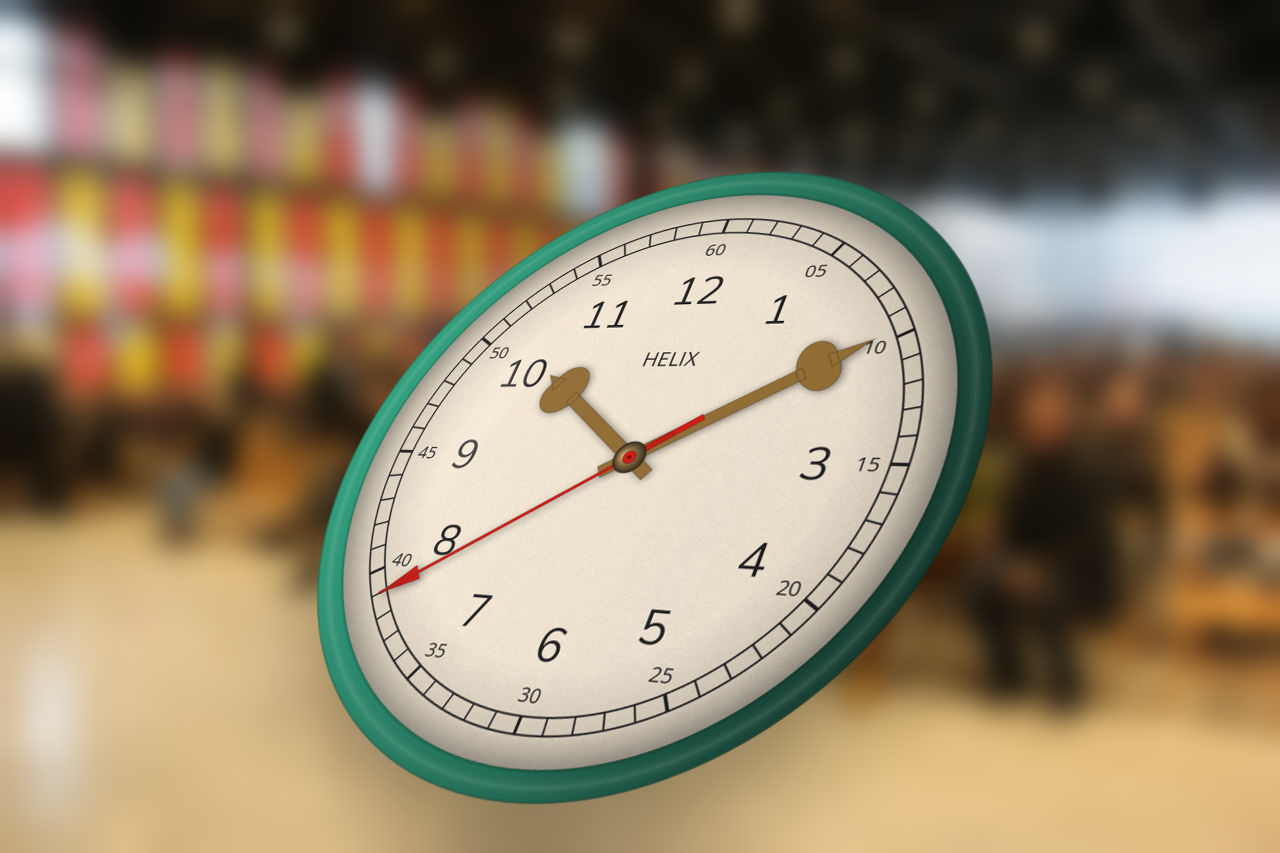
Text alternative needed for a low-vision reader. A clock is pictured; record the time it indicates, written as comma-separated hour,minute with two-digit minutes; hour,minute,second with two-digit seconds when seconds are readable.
10,09,39
